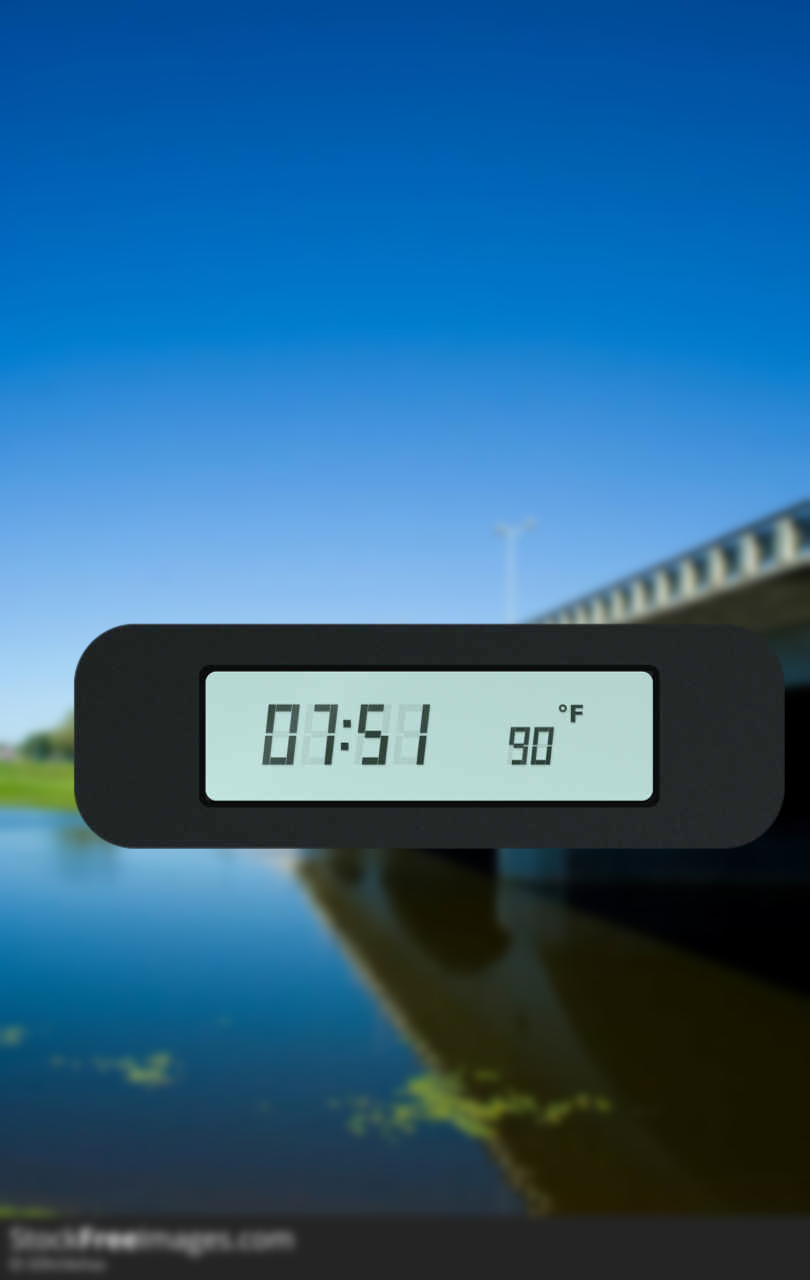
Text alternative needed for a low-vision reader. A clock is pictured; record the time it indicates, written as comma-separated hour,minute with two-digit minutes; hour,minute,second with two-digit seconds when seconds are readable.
7,51
